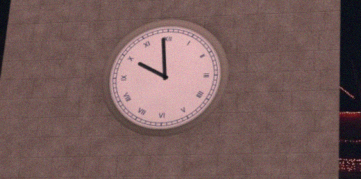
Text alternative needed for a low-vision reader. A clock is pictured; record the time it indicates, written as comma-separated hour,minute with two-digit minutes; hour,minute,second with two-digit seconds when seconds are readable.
9,59
